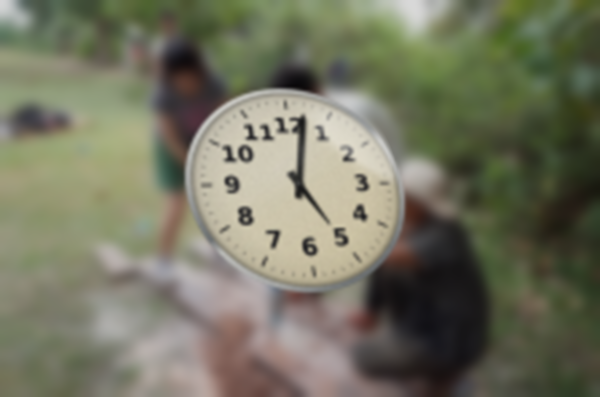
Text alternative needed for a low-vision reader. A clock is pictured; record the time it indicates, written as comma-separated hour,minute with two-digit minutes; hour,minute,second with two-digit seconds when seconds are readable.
5,02
